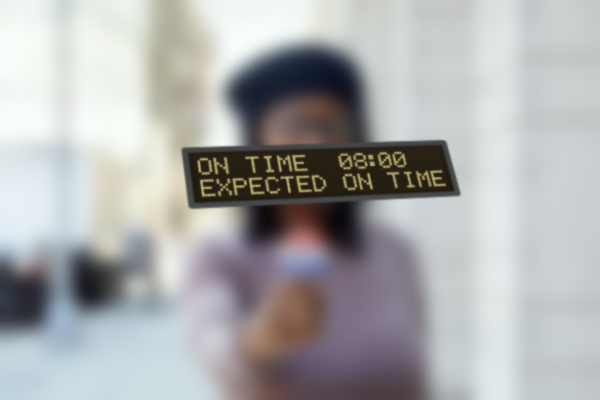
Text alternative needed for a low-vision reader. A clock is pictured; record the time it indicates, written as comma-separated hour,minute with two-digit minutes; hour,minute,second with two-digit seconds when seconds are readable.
8,00
